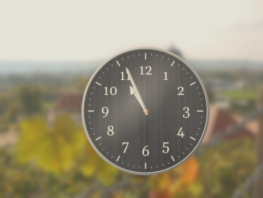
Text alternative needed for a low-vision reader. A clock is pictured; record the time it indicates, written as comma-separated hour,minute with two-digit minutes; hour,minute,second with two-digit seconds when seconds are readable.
10,56
